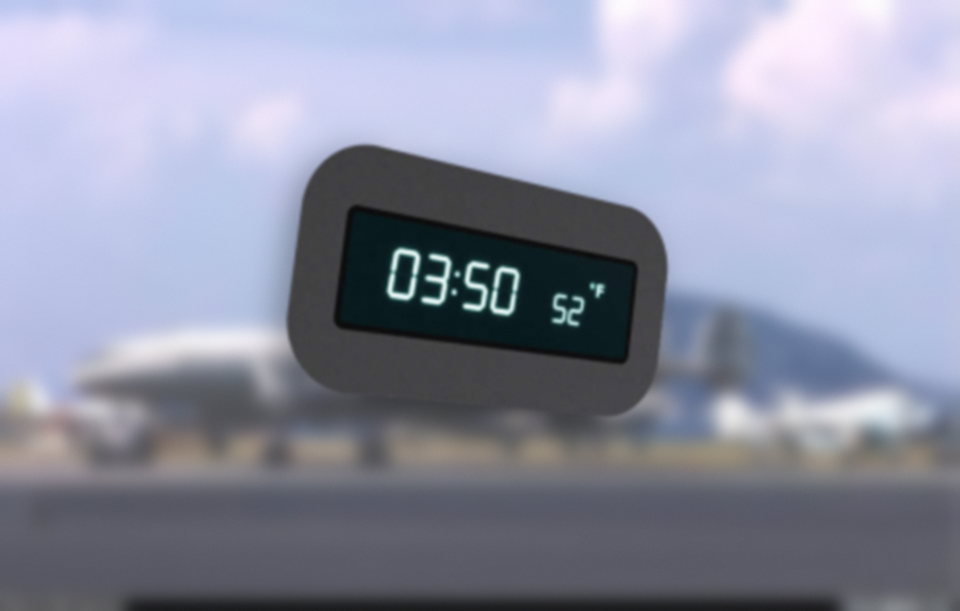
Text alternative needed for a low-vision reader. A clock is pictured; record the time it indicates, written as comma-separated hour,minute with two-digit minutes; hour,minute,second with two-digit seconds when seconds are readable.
3,50
